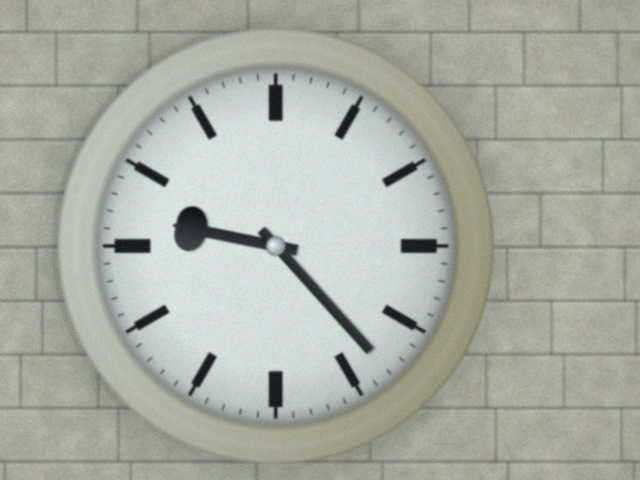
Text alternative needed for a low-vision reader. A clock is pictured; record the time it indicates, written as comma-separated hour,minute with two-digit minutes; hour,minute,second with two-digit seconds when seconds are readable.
9,23
